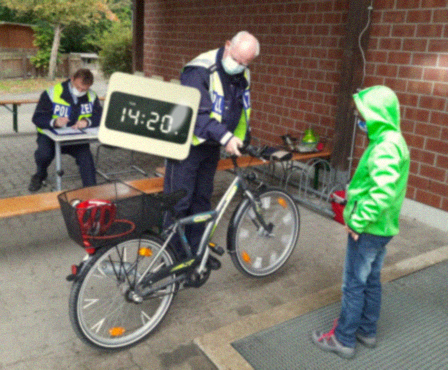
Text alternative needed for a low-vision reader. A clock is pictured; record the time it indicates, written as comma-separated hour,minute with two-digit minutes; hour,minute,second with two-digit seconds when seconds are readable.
14,20
